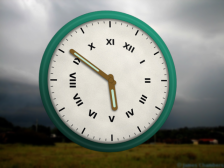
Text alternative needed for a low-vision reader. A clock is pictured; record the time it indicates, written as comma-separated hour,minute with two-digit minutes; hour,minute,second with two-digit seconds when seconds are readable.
4,46
